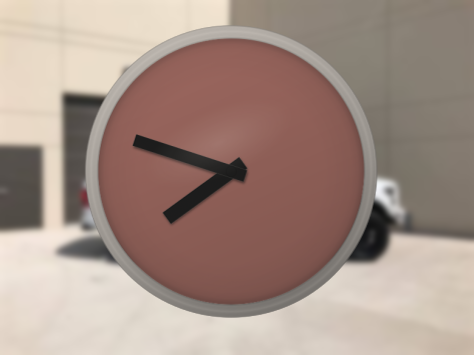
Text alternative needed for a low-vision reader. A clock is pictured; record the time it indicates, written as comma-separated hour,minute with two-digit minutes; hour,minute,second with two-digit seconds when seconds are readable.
7,48
